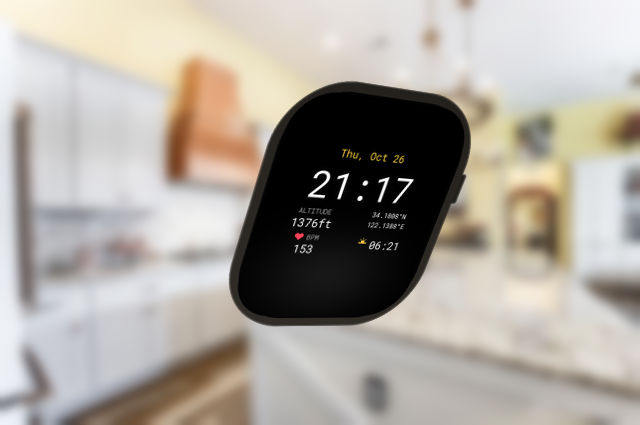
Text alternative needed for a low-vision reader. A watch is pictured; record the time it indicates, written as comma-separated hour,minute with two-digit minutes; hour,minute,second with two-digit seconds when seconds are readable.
21,17
